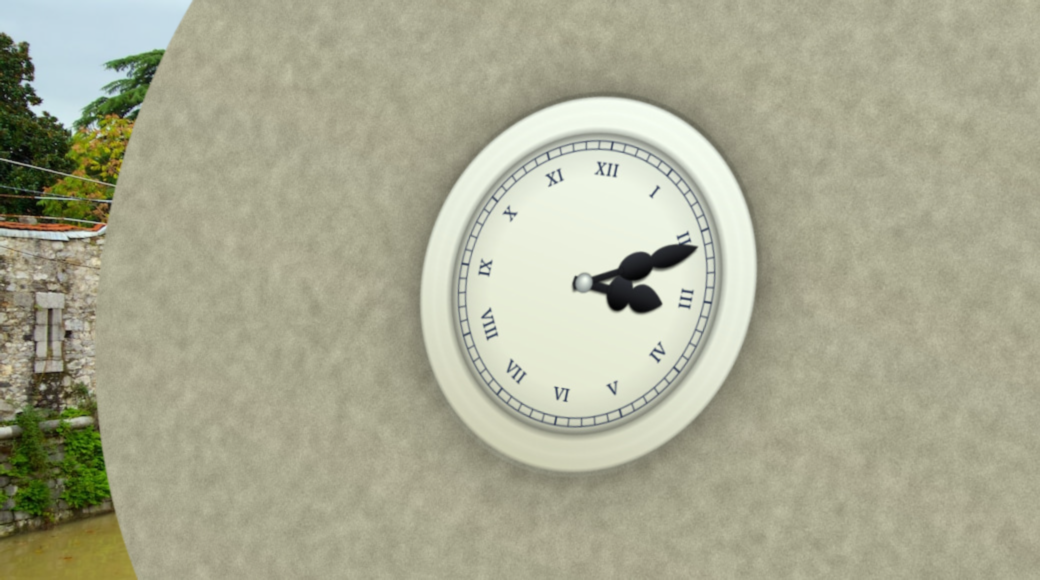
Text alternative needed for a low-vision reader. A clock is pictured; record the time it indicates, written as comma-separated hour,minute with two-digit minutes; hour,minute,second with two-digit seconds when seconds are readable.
3,11
